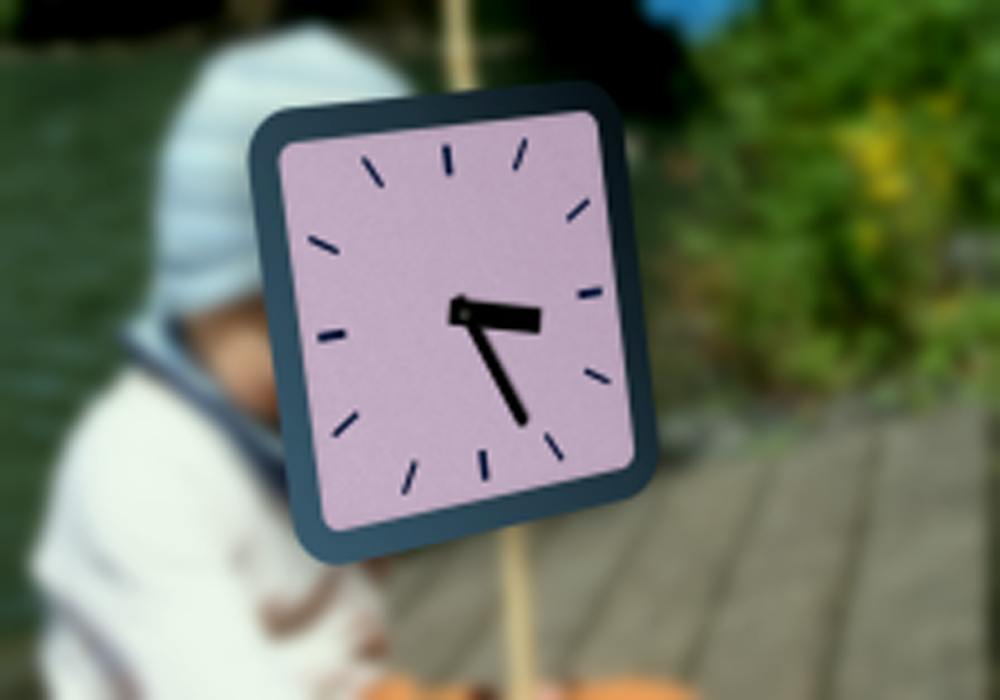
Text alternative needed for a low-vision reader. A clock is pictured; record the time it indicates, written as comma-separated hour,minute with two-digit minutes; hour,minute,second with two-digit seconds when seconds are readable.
3,26
